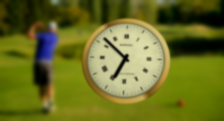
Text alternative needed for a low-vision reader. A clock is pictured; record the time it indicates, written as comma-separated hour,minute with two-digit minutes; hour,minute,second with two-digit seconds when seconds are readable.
6,52
